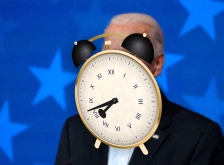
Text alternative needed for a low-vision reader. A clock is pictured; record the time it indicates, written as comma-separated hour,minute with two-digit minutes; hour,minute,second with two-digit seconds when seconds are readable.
7,42
